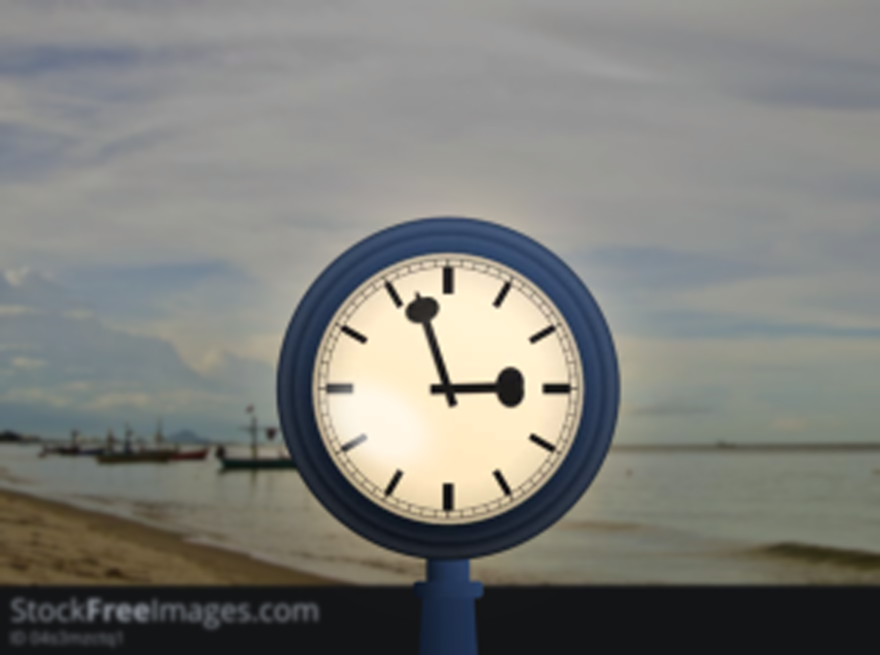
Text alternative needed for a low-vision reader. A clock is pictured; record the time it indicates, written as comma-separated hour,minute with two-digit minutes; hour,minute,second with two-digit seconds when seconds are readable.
2,57
